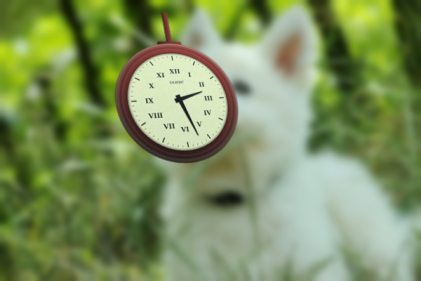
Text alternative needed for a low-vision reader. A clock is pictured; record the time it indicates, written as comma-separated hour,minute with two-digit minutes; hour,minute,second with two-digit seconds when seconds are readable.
2,27
